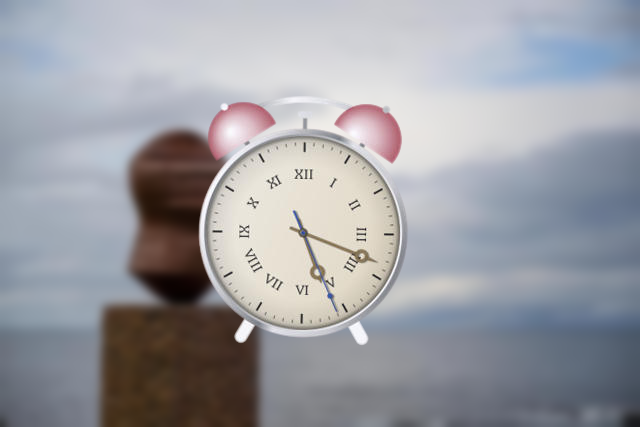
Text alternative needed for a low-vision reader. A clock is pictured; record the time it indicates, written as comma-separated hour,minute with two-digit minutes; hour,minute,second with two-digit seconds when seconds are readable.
5,18,26
